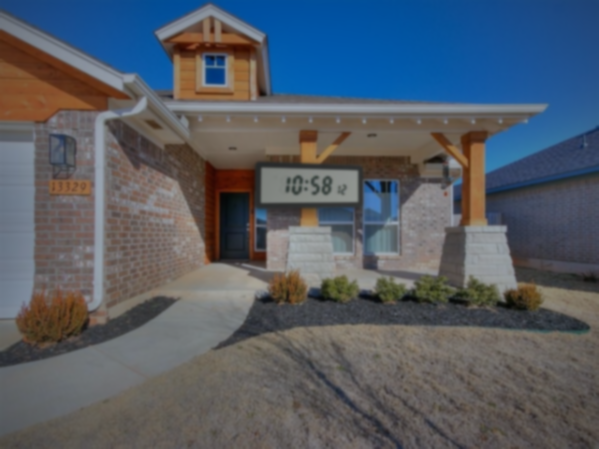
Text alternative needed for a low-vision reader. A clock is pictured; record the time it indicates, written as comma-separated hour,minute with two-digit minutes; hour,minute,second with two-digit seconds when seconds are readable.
10,58
